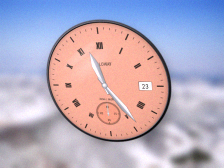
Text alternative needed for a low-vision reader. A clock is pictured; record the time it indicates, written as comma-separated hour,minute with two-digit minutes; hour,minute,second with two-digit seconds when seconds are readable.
11,24
